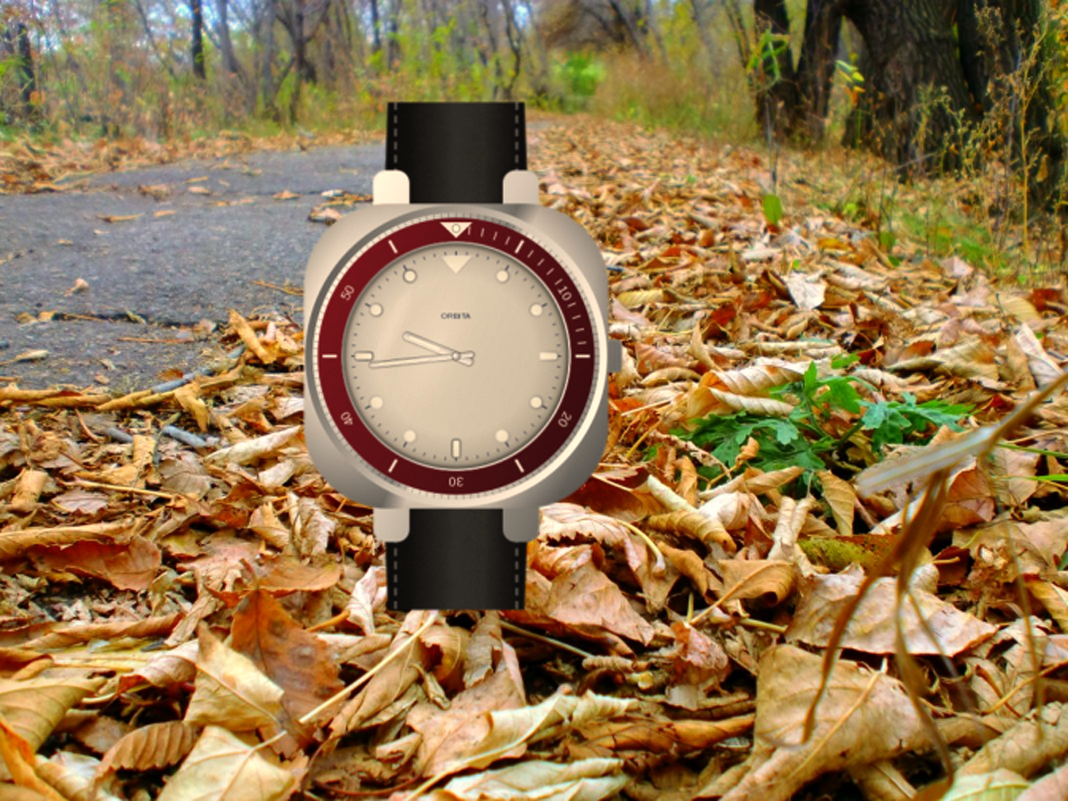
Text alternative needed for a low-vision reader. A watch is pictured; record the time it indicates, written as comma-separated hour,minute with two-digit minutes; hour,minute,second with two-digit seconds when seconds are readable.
9,44
